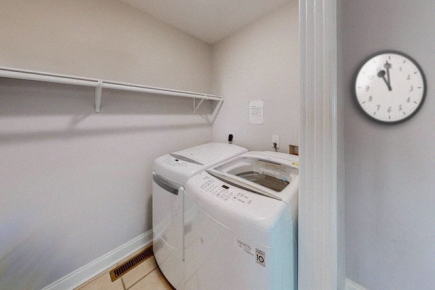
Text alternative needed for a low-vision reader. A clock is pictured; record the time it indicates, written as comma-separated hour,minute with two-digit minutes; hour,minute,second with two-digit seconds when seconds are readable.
10,59
